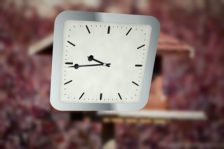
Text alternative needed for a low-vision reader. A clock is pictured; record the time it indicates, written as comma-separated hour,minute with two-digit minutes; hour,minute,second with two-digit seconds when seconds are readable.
9,44
